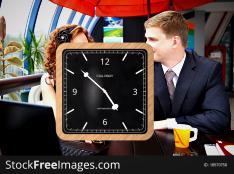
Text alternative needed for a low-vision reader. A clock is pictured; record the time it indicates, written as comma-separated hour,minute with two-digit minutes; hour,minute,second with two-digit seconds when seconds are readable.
4,52
